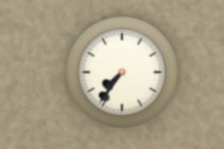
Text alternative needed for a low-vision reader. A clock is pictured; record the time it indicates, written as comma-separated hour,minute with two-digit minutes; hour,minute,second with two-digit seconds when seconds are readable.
7,36
